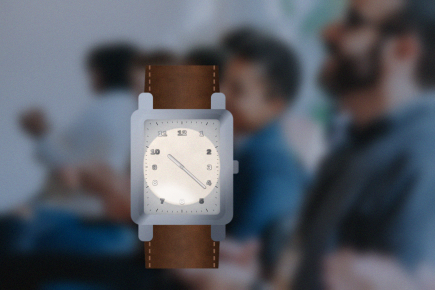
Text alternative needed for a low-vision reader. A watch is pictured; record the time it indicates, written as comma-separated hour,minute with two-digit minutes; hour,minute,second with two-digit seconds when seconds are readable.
10,22
